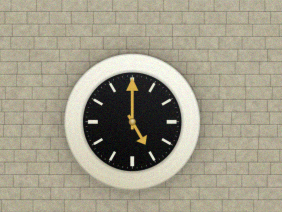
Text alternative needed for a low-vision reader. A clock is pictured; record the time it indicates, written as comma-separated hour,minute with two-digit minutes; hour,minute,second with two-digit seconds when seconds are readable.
5,00
